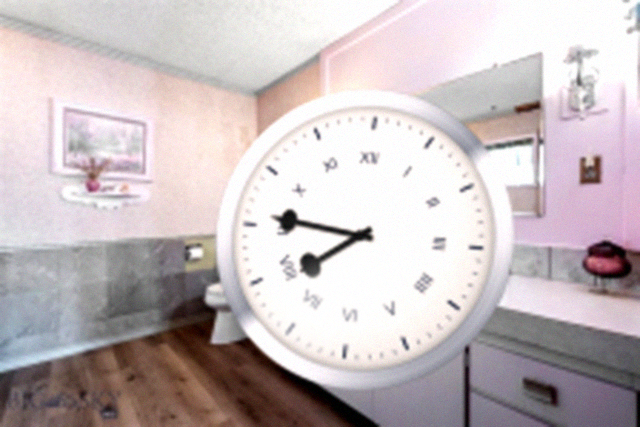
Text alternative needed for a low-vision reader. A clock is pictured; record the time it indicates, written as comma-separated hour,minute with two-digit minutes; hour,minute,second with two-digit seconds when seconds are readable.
7,46
